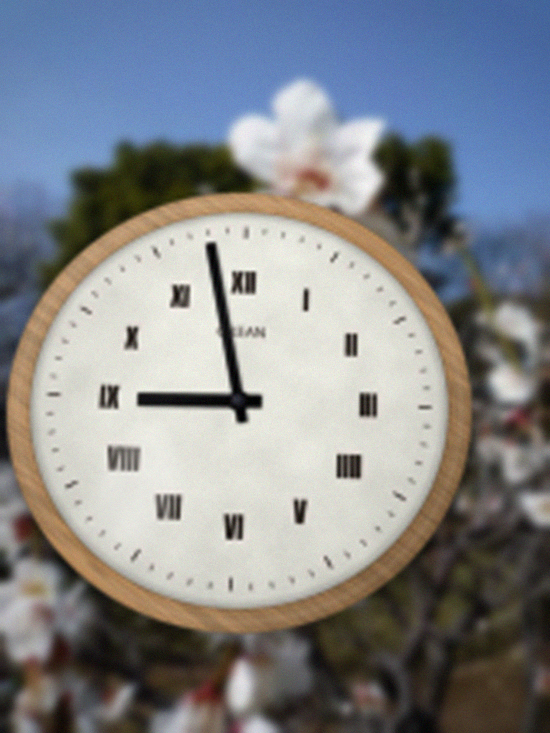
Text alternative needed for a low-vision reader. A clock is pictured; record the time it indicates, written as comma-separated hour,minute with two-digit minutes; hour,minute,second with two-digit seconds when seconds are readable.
8,58
